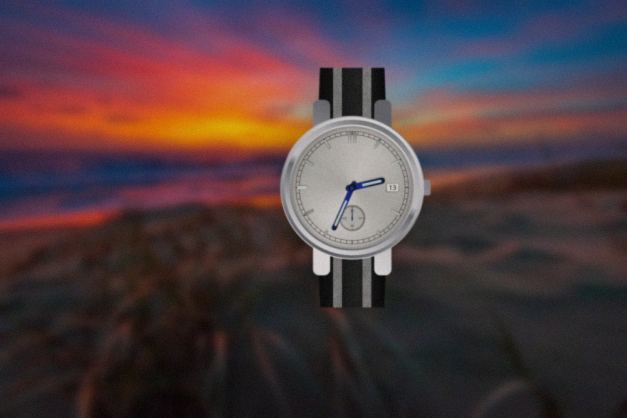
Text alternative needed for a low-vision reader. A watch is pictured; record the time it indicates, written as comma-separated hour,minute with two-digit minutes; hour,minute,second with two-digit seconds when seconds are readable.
2,34
